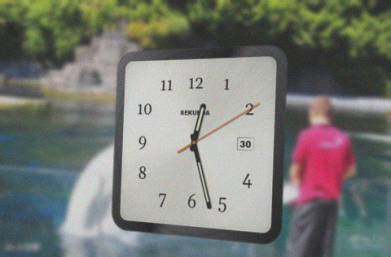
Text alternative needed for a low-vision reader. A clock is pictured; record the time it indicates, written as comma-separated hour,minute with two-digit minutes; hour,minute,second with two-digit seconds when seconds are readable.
12,27,10
